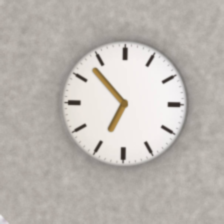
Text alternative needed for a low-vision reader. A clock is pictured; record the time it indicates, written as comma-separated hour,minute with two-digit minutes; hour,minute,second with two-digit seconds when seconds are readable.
6,53
